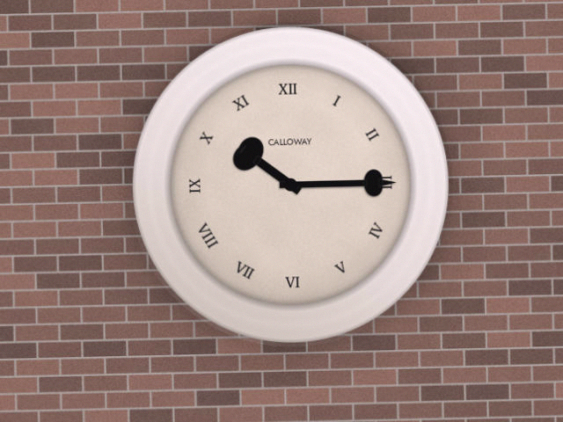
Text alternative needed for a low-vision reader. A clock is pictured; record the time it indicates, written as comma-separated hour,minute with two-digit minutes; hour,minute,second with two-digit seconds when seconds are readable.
10,15
